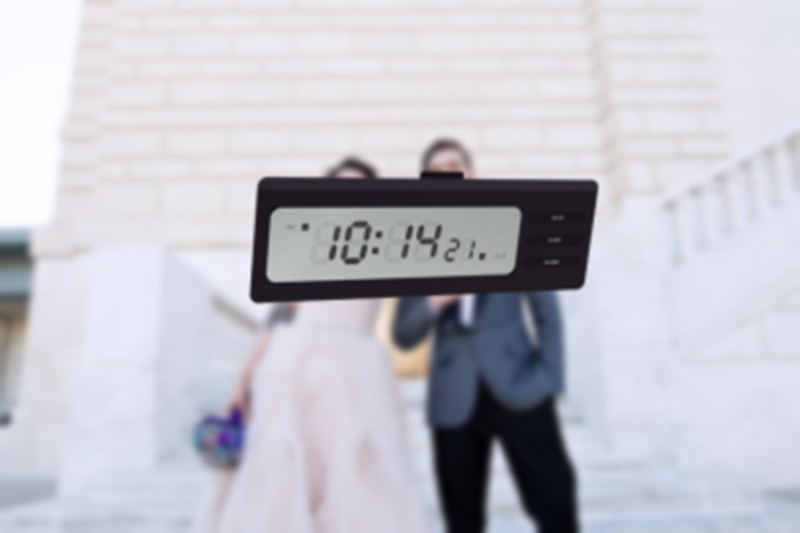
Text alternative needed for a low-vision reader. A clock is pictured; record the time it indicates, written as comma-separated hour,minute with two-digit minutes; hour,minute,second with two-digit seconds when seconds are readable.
10,14,21
